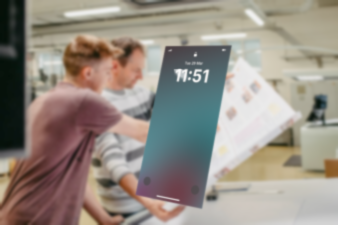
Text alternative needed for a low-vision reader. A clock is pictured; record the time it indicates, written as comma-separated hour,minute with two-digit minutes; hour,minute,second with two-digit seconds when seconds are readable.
11,51
